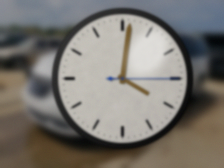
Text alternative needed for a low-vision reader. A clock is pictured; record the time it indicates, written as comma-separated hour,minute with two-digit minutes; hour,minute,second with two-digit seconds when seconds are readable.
4,01,15
